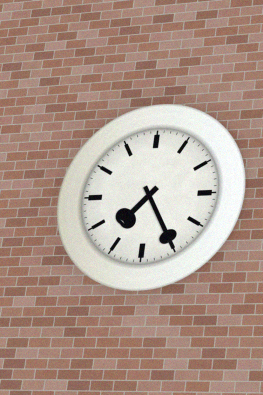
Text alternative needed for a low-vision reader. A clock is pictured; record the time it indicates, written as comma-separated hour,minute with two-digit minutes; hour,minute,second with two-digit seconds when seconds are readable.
7,25
